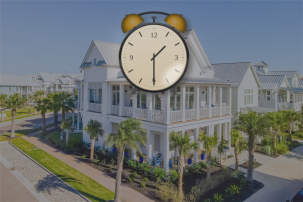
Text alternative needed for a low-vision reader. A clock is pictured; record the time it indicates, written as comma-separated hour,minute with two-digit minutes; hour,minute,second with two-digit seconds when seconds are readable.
1,30
